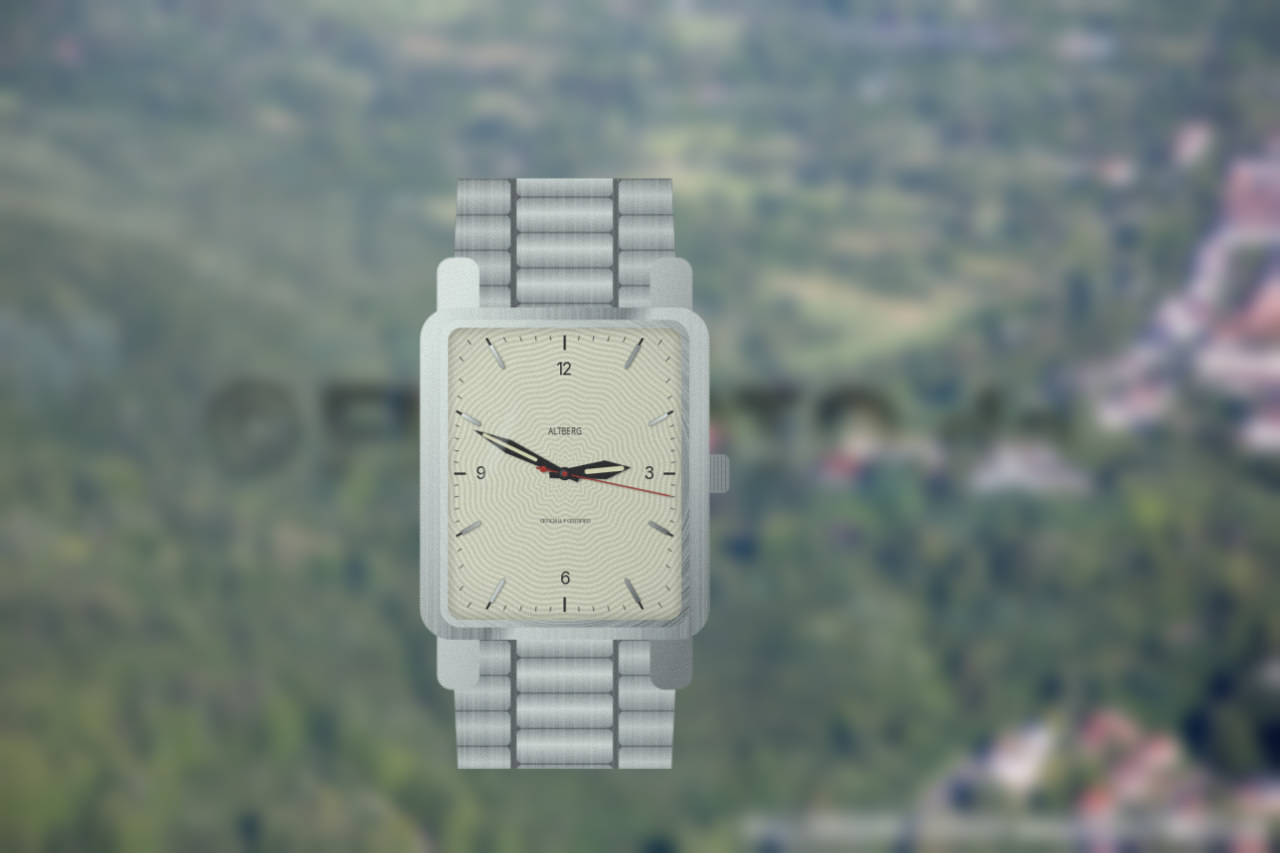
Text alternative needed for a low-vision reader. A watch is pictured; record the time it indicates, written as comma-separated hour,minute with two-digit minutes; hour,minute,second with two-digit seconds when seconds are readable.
2,49,17
